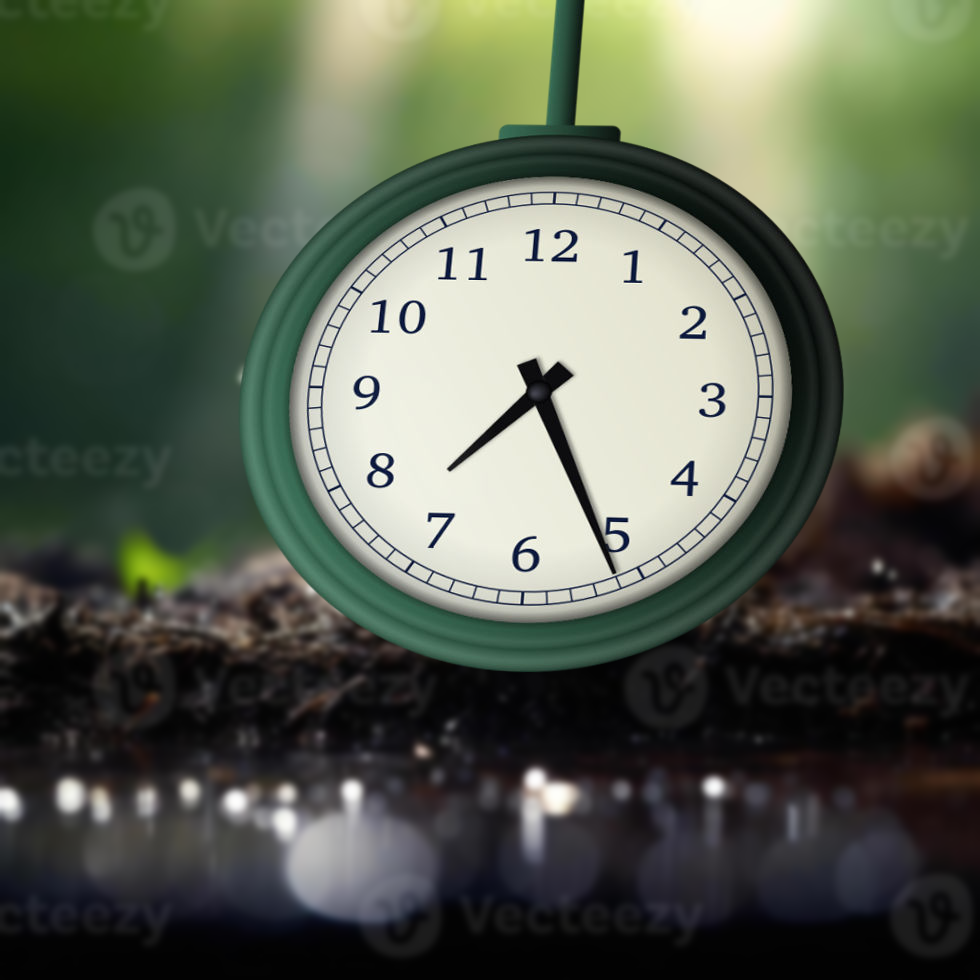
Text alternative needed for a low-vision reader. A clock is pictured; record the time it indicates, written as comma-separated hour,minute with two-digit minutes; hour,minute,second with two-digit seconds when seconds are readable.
7,26
